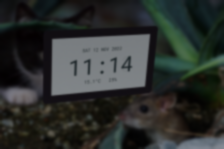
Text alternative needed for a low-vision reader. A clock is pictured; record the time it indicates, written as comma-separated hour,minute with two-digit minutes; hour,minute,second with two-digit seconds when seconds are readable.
11,14
